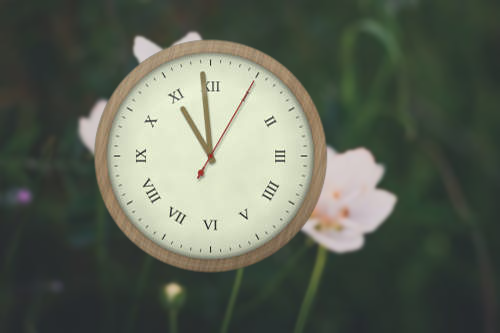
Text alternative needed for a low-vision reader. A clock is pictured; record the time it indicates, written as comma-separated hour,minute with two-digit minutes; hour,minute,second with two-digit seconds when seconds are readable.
10,59,05
